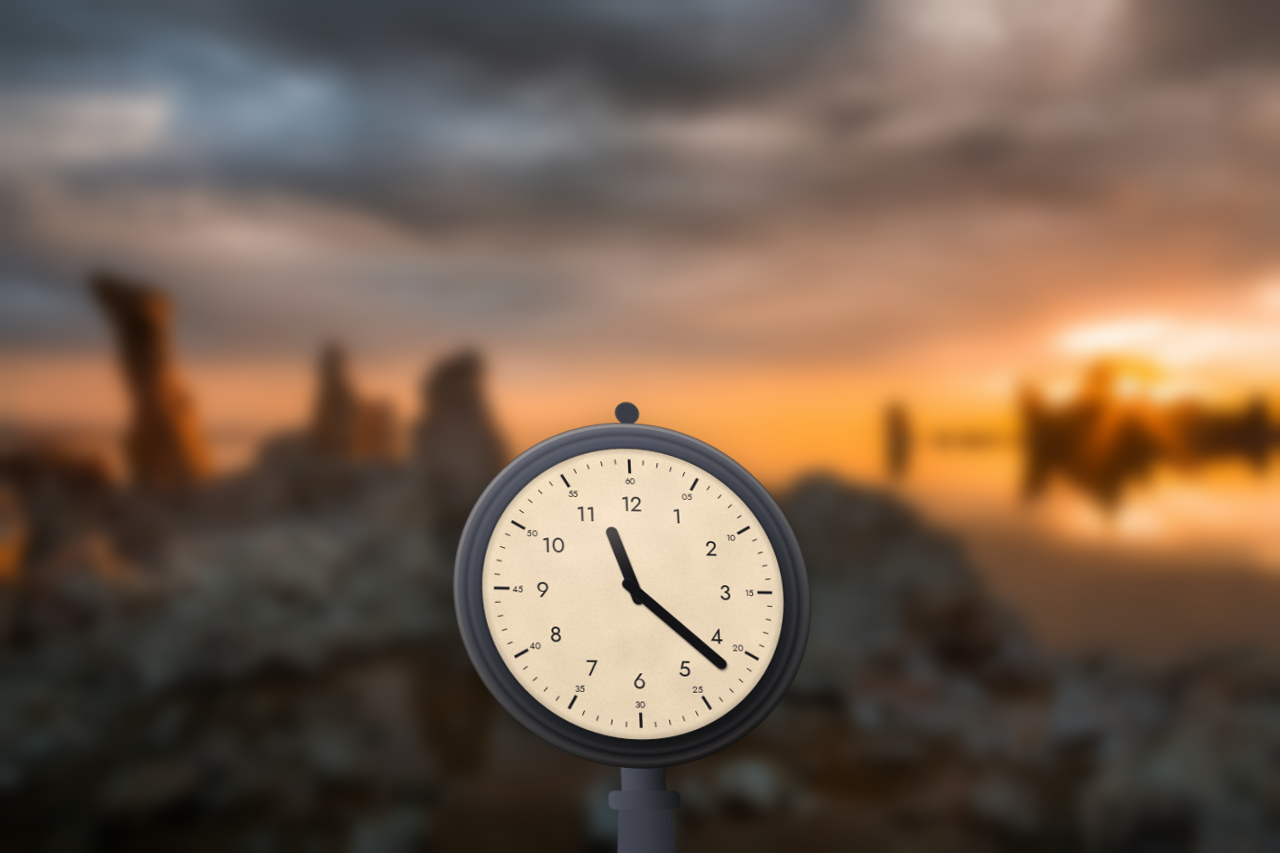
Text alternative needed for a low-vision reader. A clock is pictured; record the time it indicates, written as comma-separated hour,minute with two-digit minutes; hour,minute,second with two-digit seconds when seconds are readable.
11,22
